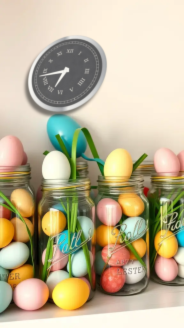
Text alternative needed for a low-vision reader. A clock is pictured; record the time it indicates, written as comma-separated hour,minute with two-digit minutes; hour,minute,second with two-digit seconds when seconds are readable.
6,43
